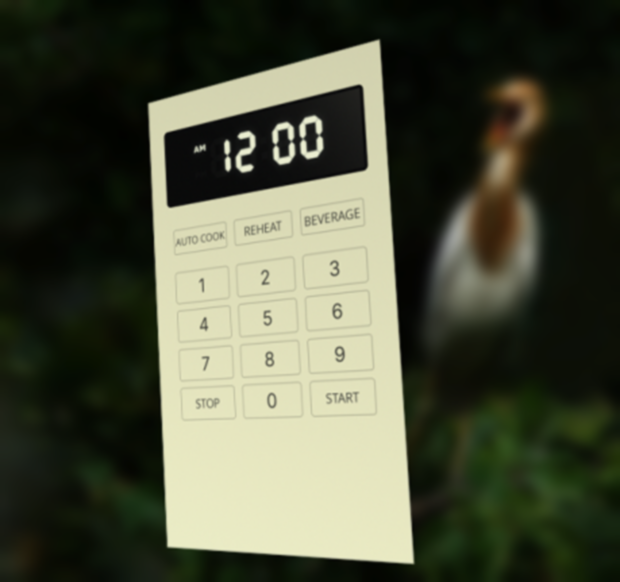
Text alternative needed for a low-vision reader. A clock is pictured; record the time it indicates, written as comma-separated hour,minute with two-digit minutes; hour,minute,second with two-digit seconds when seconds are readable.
12,00
